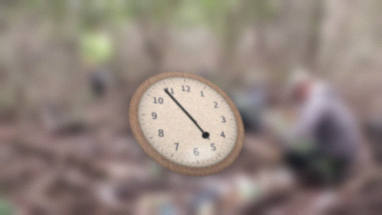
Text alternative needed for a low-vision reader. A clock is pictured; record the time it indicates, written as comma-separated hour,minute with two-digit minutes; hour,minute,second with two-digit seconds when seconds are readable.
4,54
